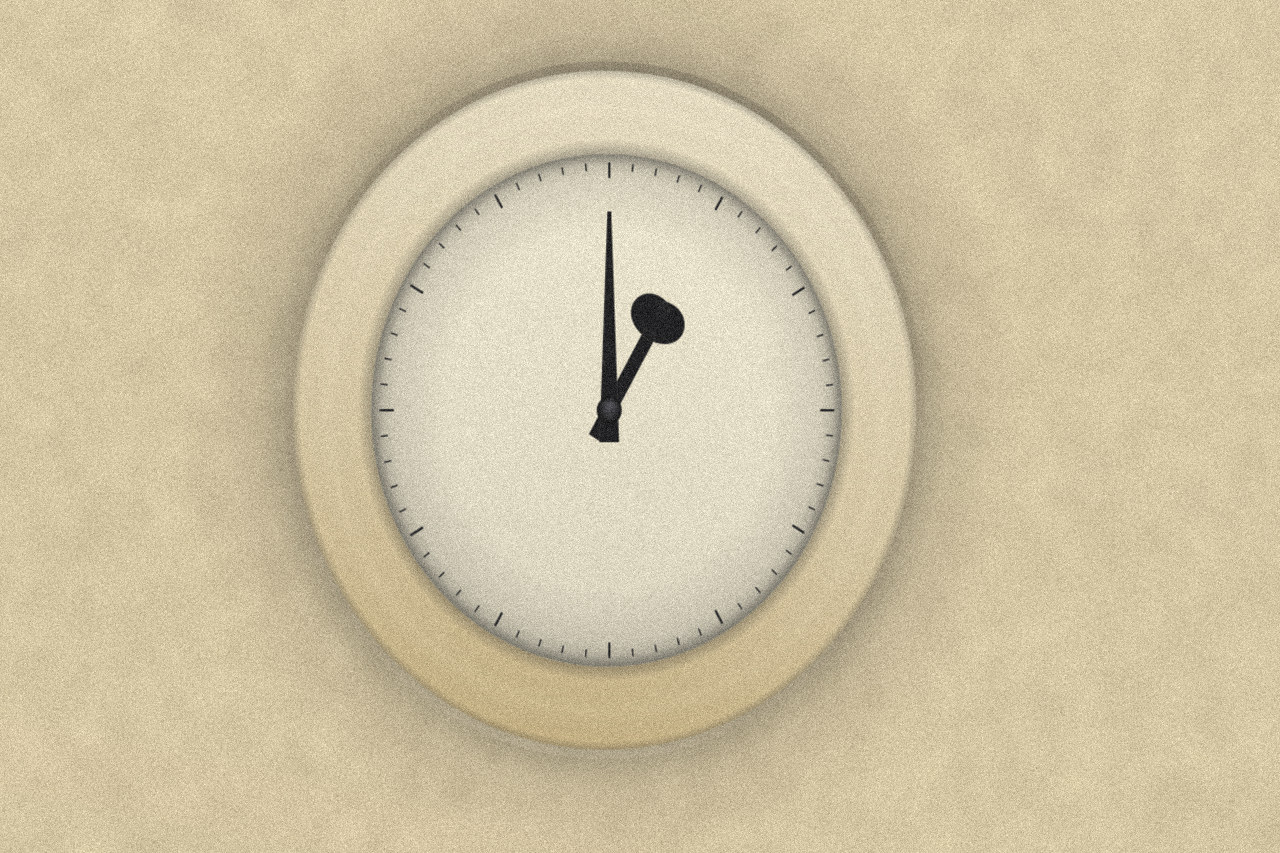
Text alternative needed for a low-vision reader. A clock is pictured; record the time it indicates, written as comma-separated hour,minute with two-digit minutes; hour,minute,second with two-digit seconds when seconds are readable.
1,00
